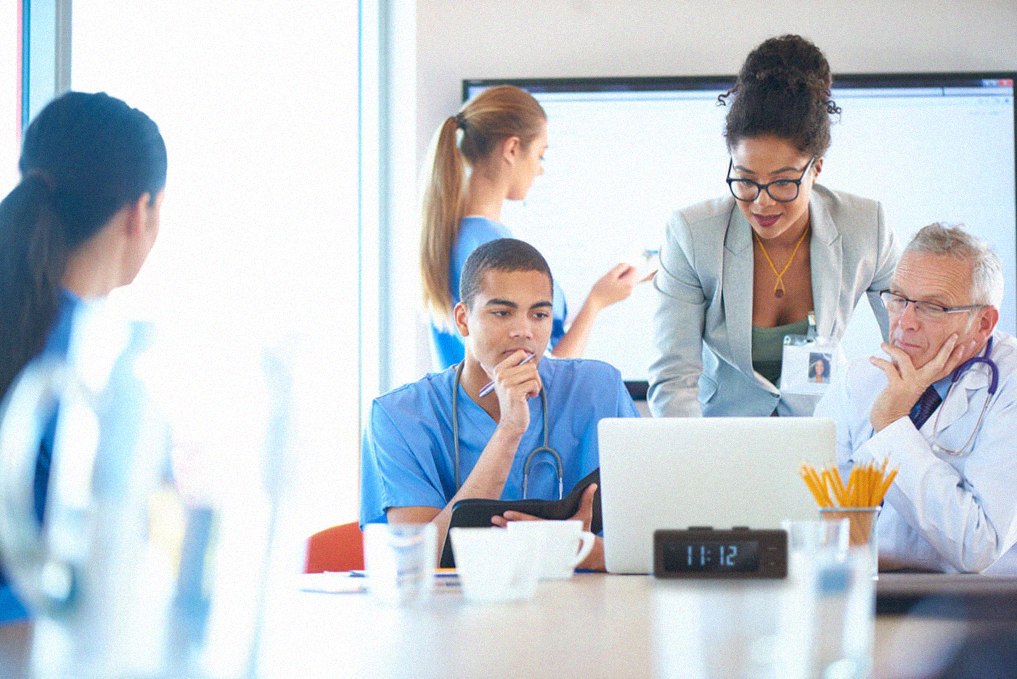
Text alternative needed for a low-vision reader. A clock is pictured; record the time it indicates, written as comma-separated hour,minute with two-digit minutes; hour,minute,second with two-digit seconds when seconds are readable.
11,12
